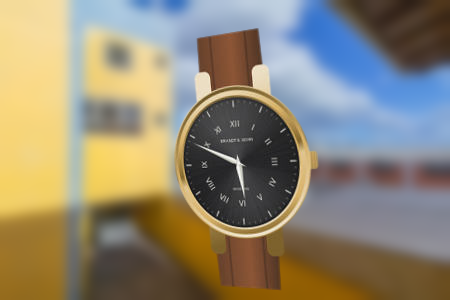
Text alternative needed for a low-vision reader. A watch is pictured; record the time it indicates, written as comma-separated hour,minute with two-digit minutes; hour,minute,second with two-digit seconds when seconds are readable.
5,49
